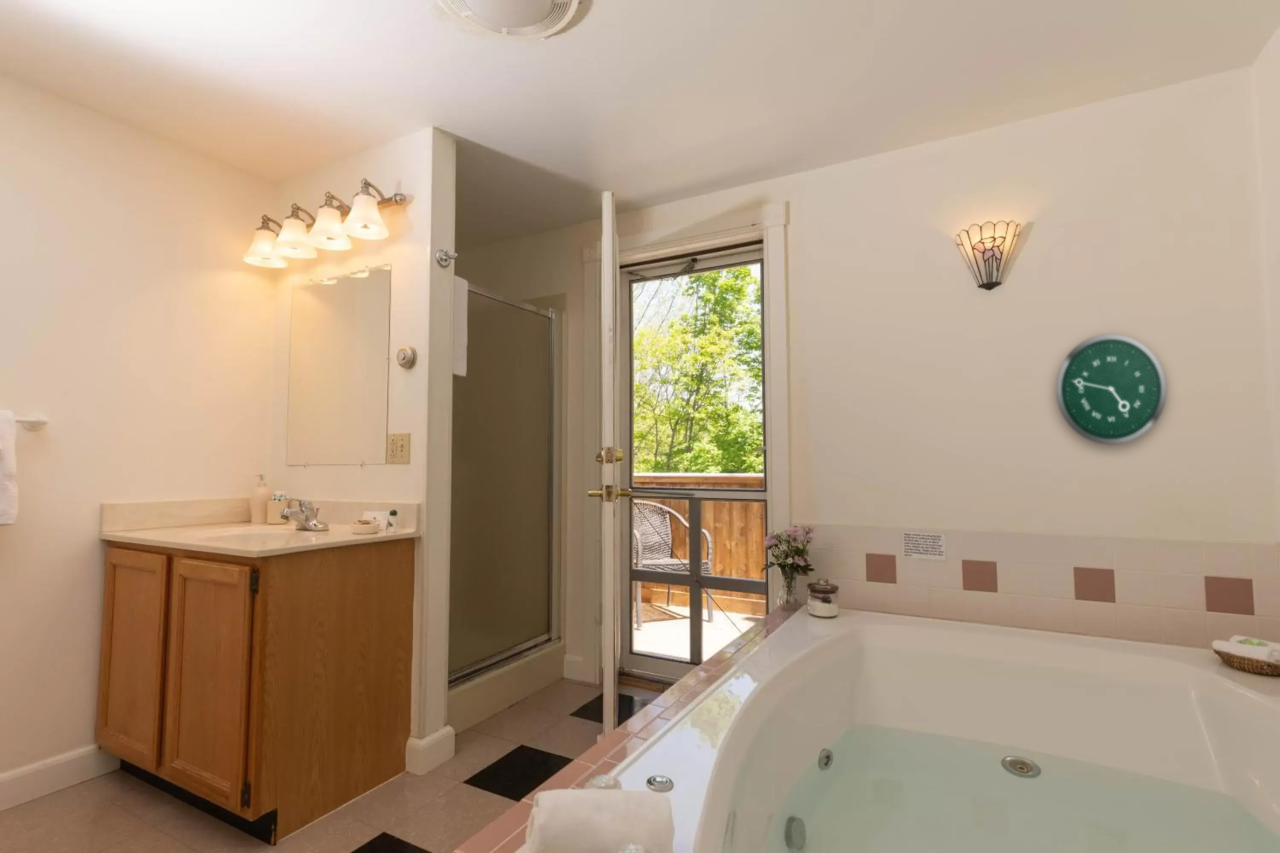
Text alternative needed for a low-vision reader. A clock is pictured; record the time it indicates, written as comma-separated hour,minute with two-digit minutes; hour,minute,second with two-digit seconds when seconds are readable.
4,47
